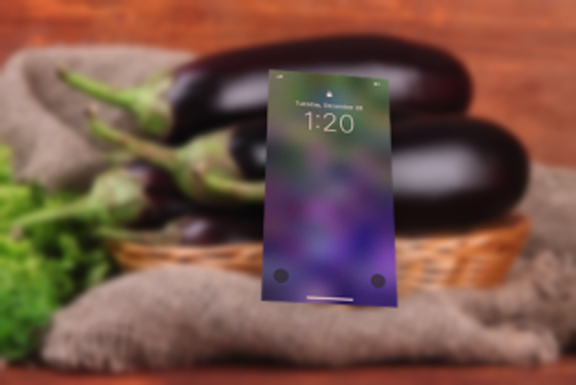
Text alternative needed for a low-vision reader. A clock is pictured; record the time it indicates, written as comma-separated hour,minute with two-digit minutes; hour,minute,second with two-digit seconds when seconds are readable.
1,20
